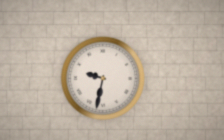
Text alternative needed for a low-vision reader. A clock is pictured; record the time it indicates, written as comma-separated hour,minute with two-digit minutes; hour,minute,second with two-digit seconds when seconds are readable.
9,32
